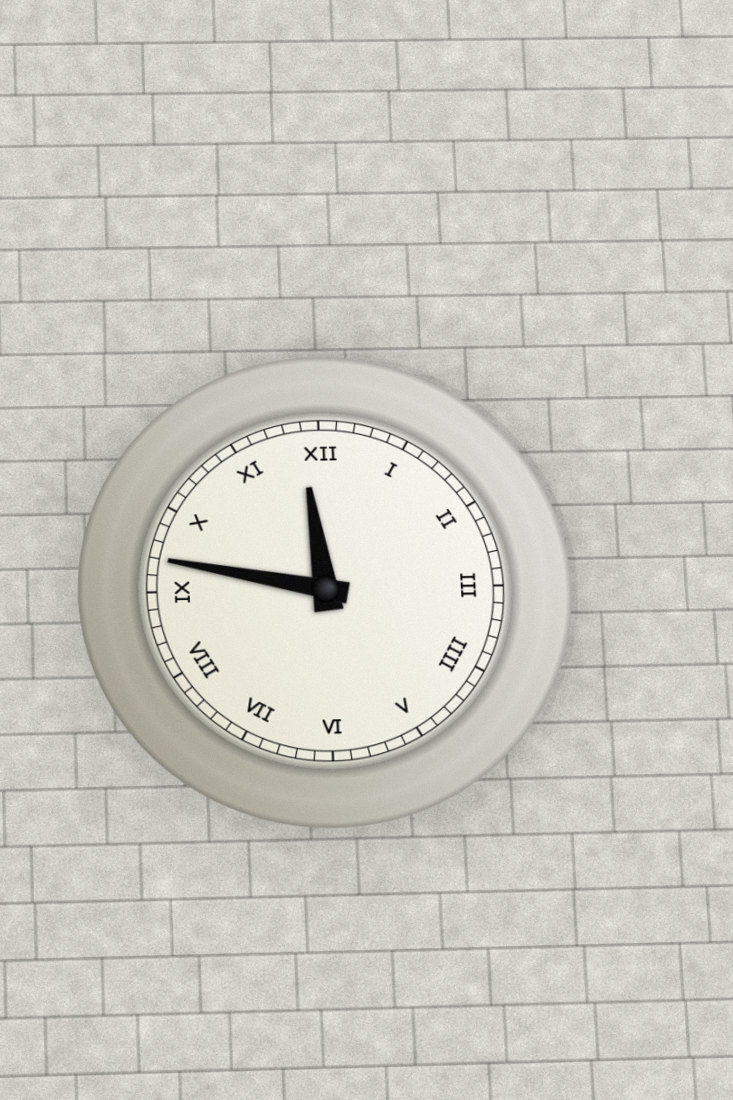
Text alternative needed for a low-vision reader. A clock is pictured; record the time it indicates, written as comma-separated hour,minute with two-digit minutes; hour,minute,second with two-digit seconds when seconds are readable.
11,47
